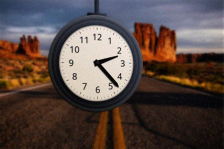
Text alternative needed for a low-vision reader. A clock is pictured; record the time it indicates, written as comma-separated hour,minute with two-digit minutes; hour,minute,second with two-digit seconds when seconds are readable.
2,23
